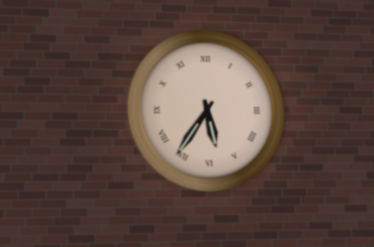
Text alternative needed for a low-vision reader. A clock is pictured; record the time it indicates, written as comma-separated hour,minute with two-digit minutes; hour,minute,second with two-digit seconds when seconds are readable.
5,36
